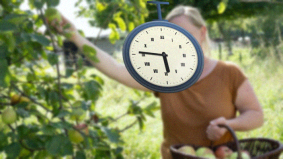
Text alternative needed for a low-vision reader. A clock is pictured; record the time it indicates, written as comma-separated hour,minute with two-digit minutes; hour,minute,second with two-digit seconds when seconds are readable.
5,46
